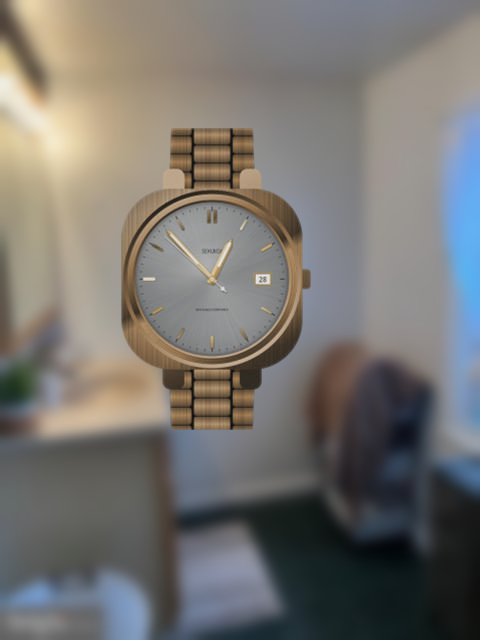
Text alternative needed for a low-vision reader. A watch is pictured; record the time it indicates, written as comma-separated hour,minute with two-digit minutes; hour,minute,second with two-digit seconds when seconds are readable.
12,52,52
